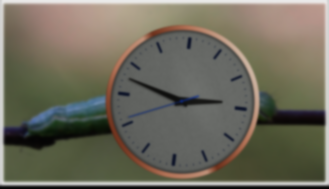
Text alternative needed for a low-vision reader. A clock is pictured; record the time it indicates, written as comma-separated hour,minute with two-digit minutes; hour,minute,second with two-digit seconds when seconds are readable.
2,47,41
